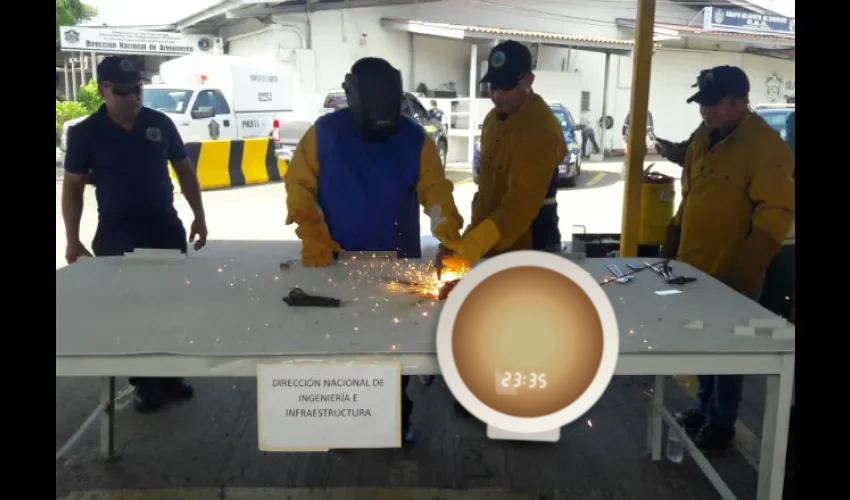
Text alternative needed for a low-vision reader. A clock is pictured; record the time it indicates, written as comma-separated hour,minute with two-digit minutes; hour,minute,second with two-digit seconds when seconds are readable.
23,35
